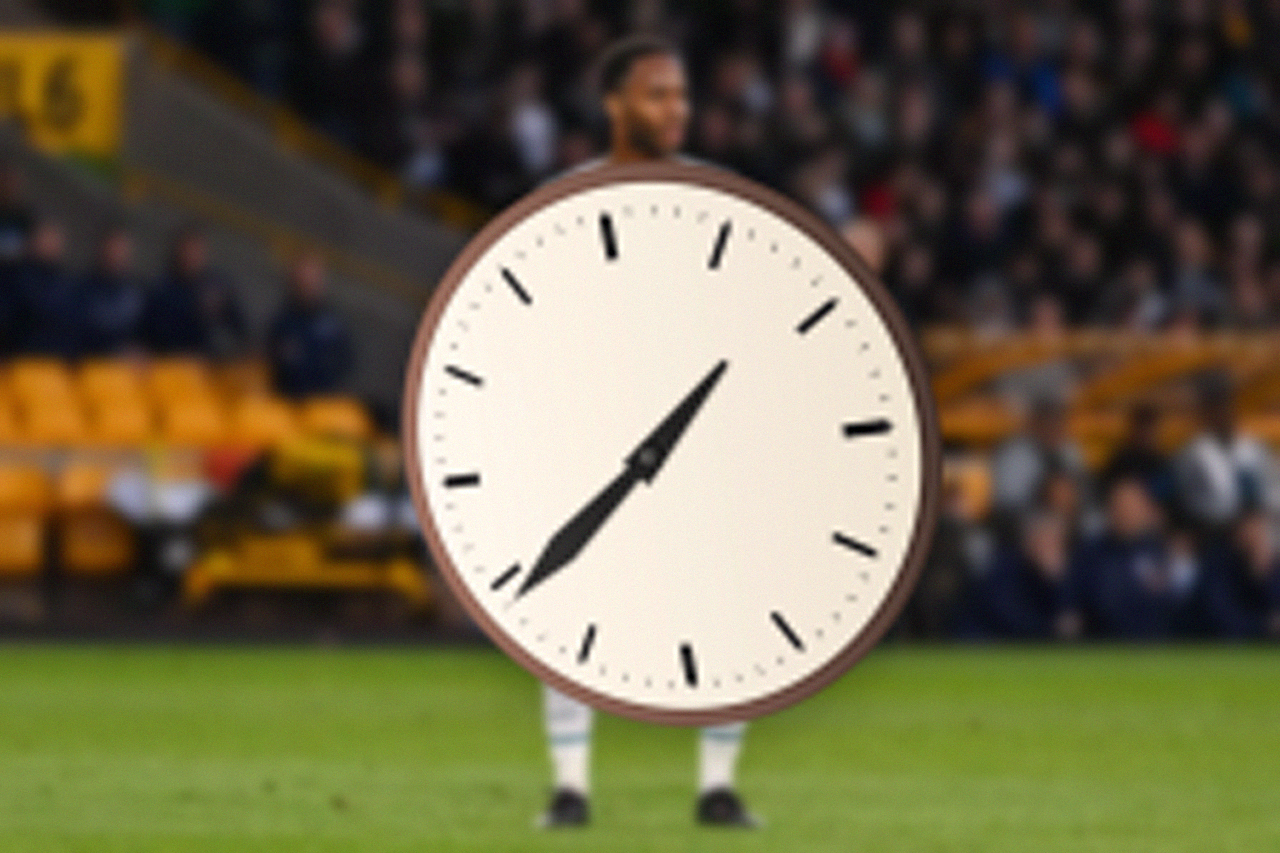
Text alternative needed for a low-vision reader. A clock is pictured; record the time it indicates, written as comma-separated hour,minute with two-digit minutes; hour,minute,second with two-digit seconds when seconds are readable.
1,39
